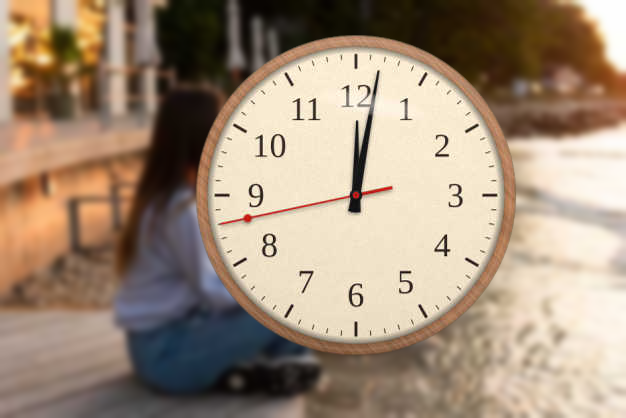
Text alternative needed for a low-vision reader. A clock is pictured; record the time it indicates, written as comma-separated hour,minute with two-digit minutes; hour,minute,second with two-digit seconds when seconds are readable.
12,01,43
